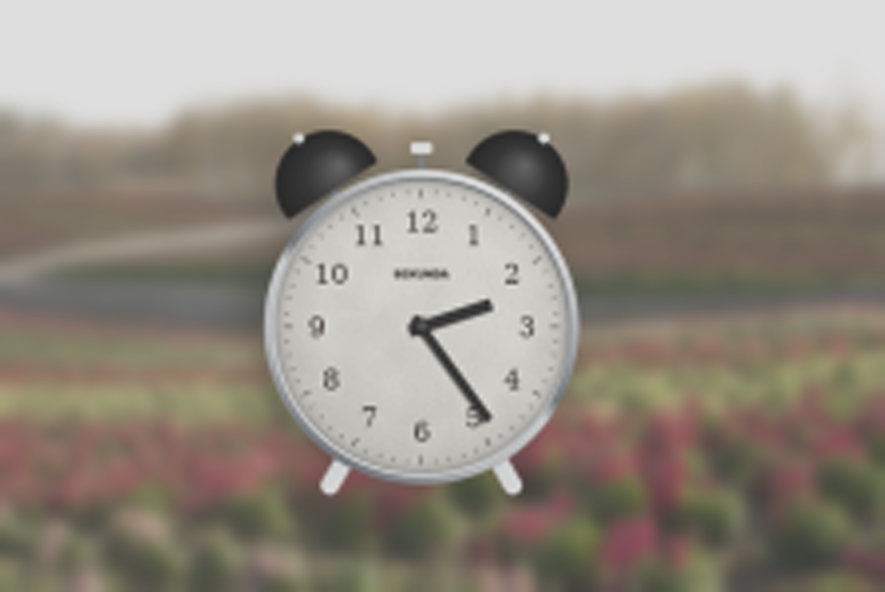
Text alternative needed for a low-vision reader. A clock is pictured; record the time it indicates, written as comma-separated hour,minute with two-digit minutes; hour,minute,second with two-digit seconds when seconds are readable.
2,24
